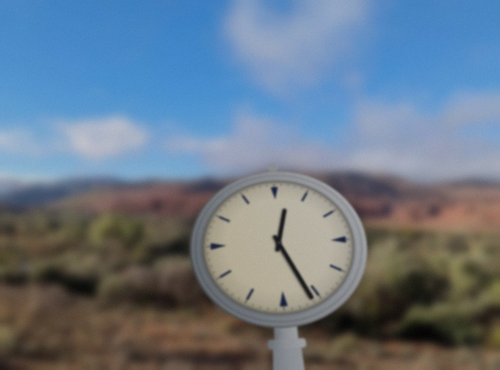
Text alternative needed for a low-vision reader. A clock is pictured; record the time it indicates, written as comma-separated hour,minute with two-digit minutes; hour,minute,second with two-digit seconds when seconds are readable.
12,26
